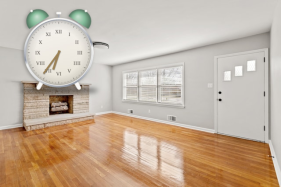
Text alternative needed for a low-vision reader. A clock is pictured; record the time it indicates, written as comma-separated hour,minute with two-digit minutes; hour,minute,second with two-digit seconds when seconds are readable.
6,36
